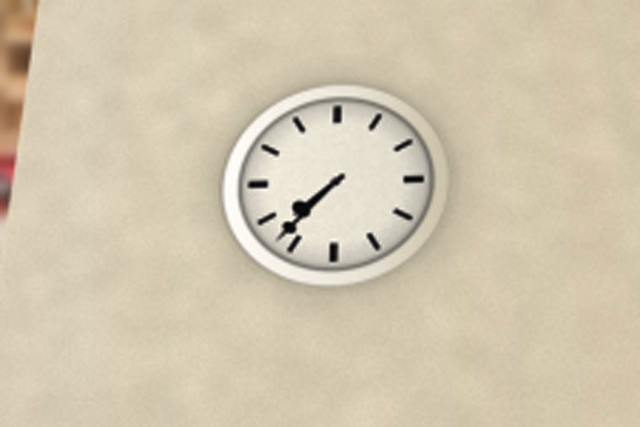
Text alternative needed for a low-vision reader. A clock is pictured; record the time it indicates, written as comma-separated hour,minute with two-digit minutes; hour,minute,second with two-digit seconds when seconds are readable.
7,37
